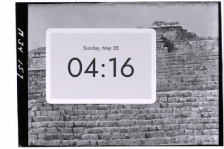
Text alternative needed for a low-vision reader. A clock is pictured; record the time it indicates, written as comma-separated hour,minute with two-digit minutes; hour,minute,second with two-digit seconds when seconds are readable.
4,16
